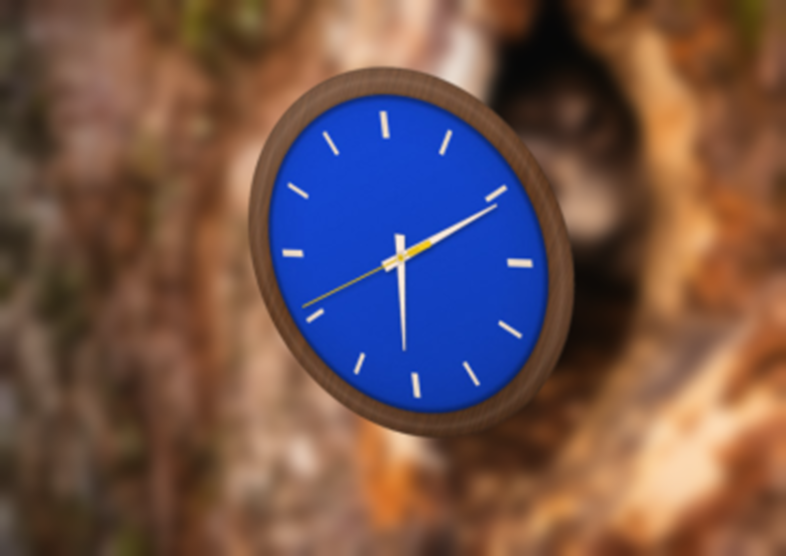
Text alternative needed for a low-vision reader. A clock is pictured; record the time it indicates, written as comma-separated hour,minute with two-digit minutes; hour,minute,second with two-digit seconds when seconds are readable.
6,10,41
